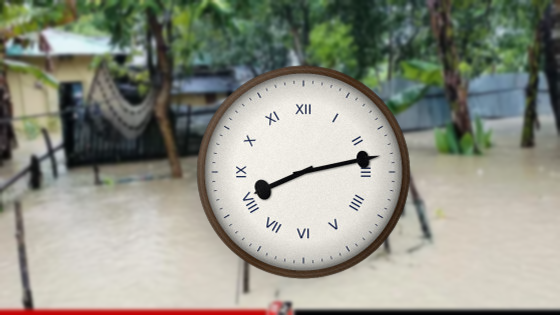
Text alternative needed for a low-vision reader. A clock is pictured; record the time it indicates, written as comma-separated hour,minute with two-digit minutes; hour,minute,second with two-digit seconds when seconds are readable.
8,13
